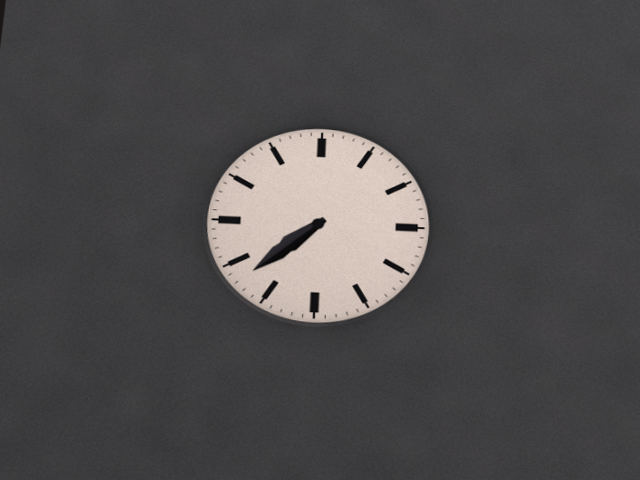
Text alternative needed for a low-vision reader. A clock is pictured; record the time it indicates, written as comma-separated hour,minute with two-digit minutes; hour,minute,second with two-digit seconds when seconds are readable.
7,38
